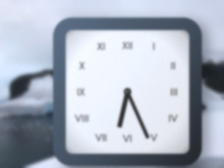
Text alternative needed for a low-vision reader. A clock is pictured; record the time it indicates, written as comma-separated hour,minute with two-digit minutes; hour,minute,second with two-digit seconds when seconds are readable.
6,26
